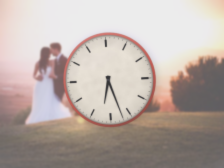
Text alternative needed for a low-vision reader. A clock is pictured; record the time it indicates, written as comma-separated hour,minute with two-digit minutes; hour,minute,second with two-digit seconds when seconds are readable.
6,27
